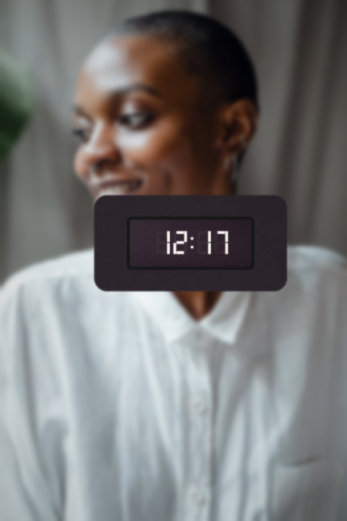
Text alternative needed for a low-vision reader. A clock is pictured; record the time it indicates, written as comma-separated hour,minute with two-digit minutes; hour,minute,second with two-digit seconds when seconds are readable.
12,17
